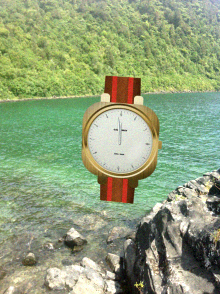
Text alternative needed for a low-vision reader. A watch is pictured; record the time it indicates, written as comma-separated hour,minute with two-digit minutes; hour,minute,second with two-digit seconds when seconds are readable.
11,59
